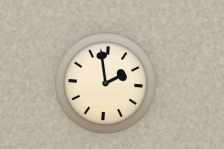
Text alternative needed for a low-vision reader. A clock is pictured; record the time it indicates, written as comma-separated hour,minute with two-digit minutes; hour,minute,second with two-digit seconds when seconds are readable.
1,58
